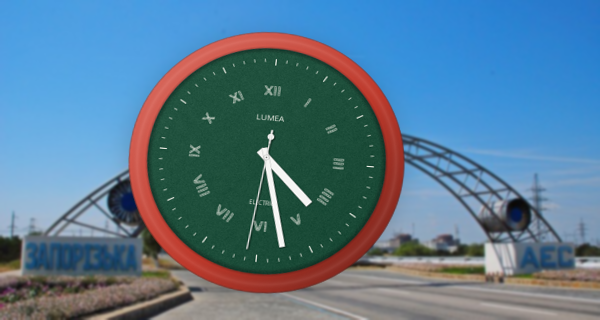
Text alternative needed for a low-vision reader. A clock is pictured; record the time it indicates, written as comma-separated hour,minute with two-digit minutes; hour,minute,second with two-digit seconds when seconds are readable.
4,27,31
